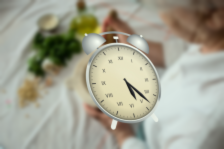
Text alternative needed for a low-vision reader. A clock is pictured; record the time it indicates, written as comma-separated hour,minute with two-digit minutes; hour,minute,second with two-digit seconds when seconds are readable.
5,23
